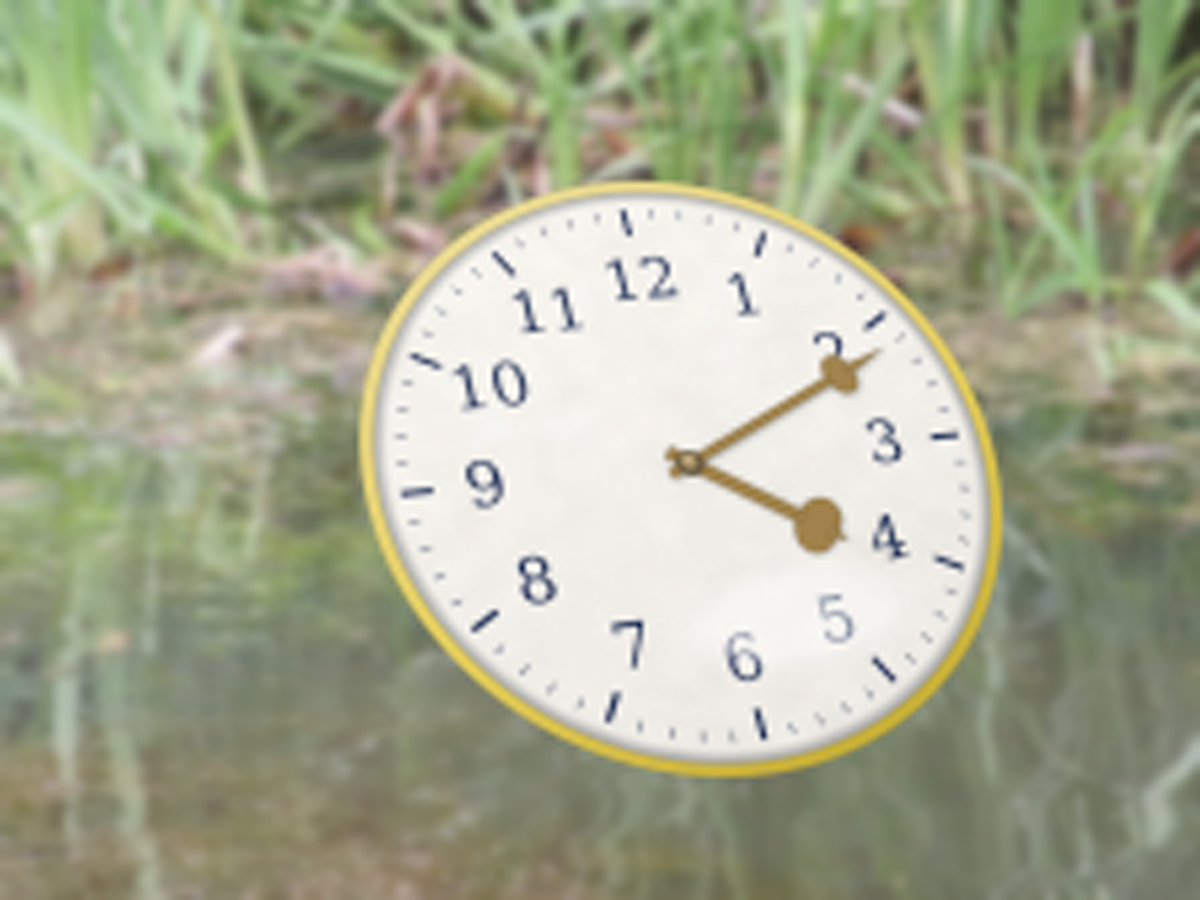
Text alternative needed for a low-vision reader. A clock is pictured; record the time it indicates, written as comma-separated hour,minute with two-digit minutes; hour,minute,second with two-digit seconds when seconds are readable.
4,11
